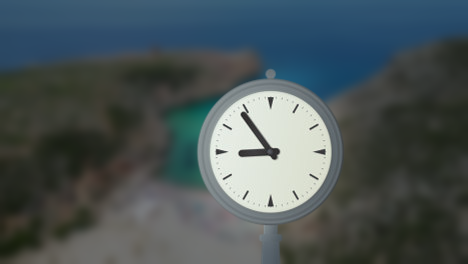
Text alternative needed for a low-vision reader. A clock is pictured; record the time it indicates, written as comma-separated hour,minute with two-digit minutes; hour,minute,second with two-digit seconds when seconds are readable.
8,54
